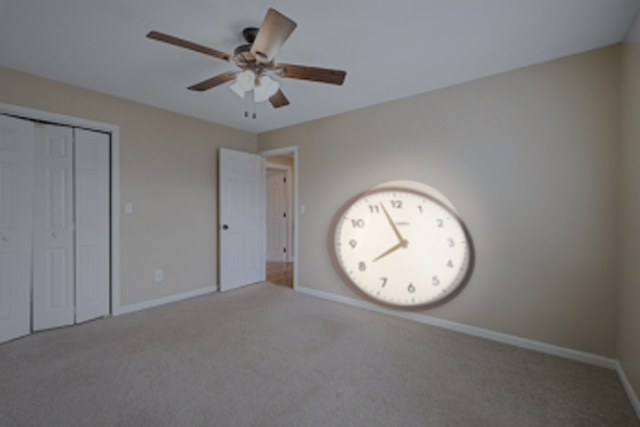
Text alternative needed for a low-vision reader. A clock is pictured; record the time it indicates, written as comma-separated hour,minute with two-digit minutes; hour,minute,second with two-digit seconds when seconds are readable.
7,57
